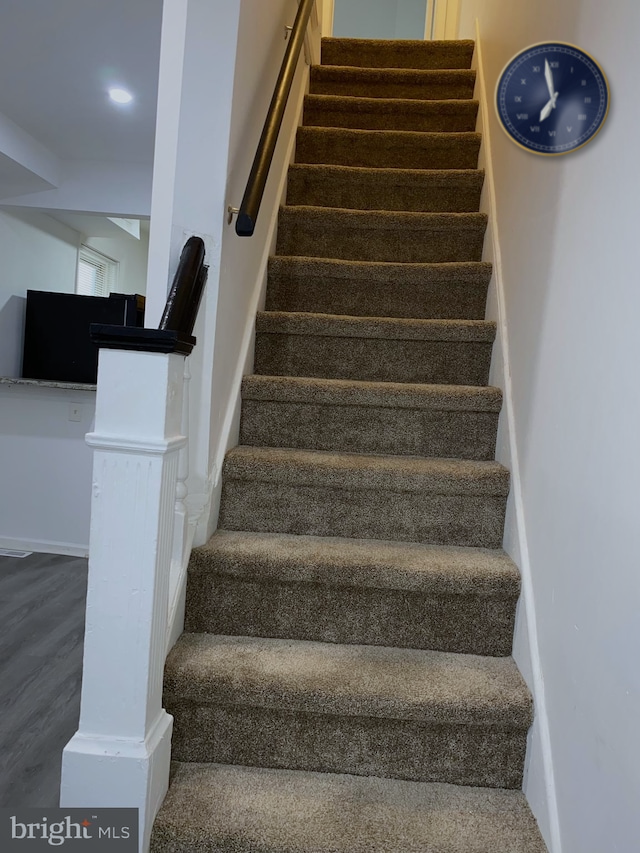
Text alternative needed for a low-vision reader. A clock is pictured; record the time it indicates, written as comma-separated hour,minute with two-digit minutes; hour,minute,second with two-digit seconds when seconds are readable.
6,58
